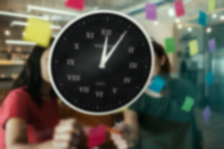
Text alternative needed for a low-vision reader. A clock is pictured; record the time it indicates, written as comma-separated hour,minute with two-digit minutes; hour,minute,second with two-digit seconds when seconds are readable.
12,05
